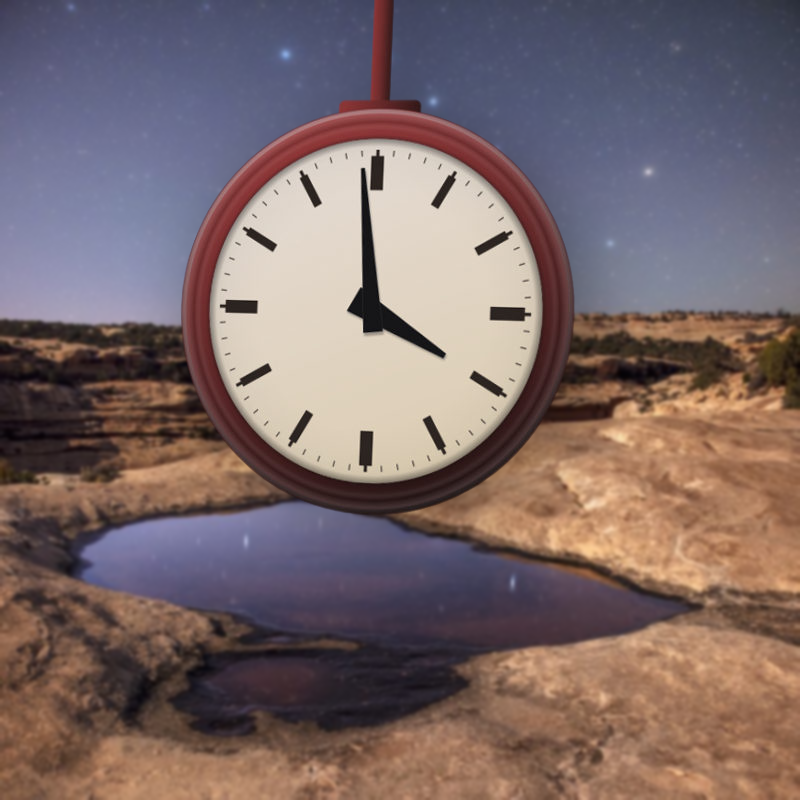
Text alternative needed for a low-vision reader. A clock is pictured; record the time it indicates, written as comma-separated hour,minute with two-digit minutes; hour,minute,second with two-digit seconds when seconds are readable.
3,59
